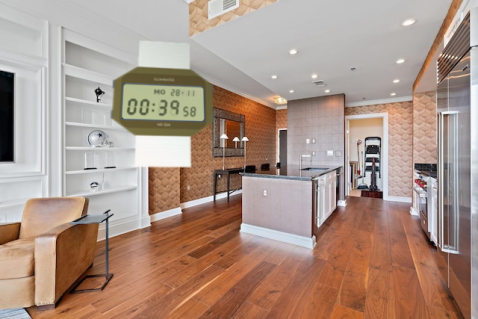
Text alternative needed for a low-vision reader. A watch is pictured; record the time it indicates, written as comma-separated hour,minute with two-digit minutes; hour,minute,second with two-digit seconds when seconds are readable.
0,39,58
